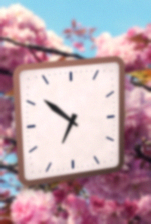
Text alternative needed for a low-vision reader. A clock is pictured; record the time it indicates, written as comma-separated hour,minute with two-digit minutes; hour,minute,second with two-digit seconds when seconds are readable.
6,52
